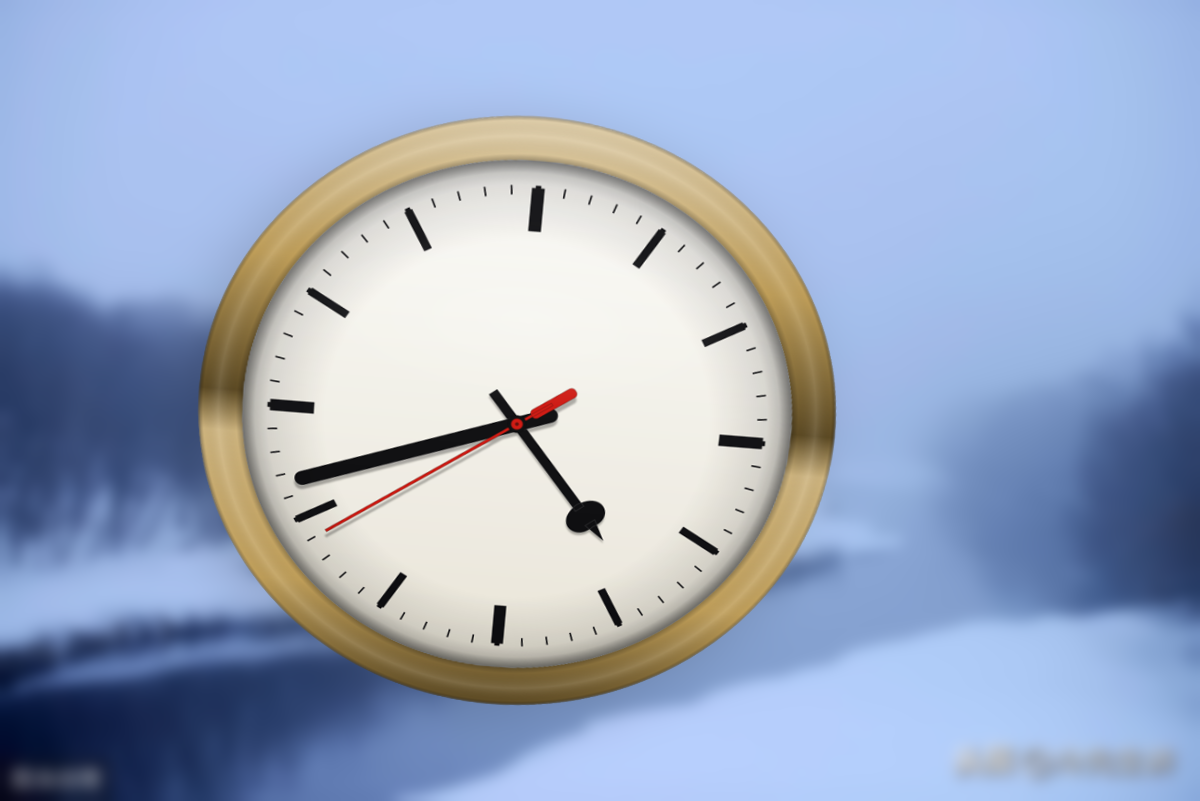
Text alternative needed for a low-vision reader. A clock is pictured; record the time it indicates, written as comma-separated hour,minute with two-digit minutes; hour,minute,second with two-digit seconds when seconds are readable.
4,41,39
